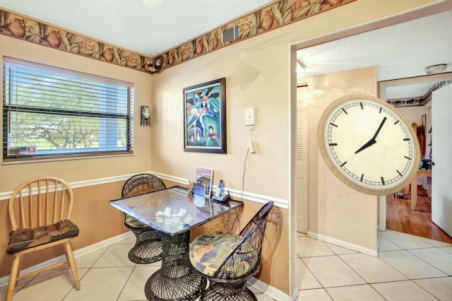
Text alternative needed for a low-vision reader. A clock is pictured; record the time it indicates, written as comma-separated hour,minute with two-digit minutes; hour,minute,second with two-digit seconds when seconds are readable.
8,07
